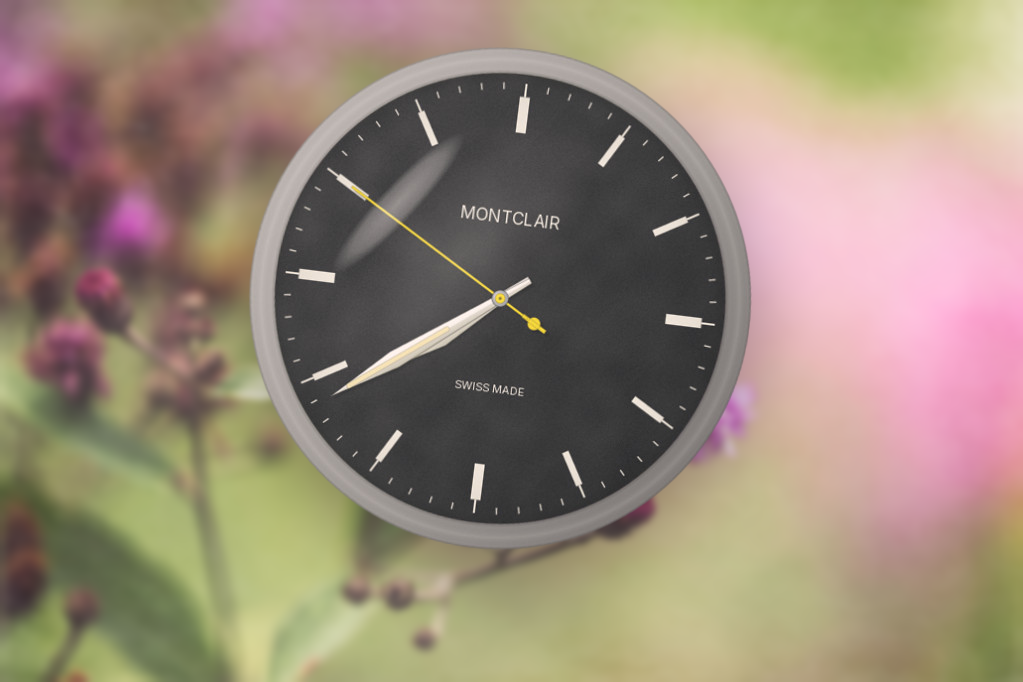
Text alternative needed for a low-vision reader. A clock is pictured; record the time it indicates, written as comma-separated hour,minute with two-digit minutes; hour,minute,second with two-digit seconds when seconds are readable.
7,38,50
